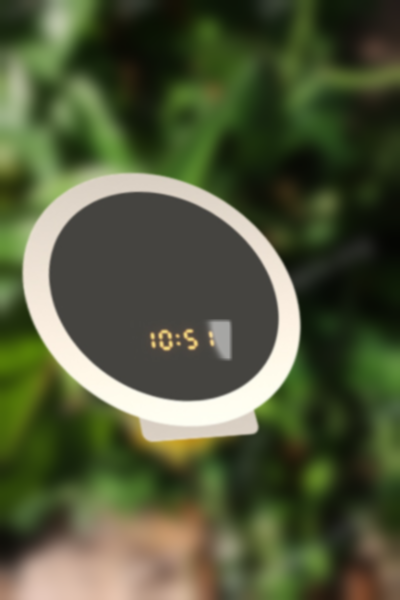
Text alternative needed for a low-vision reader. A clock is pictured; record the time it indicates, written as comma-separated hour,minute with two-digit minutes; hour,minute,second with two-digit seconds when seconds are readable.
10,51
